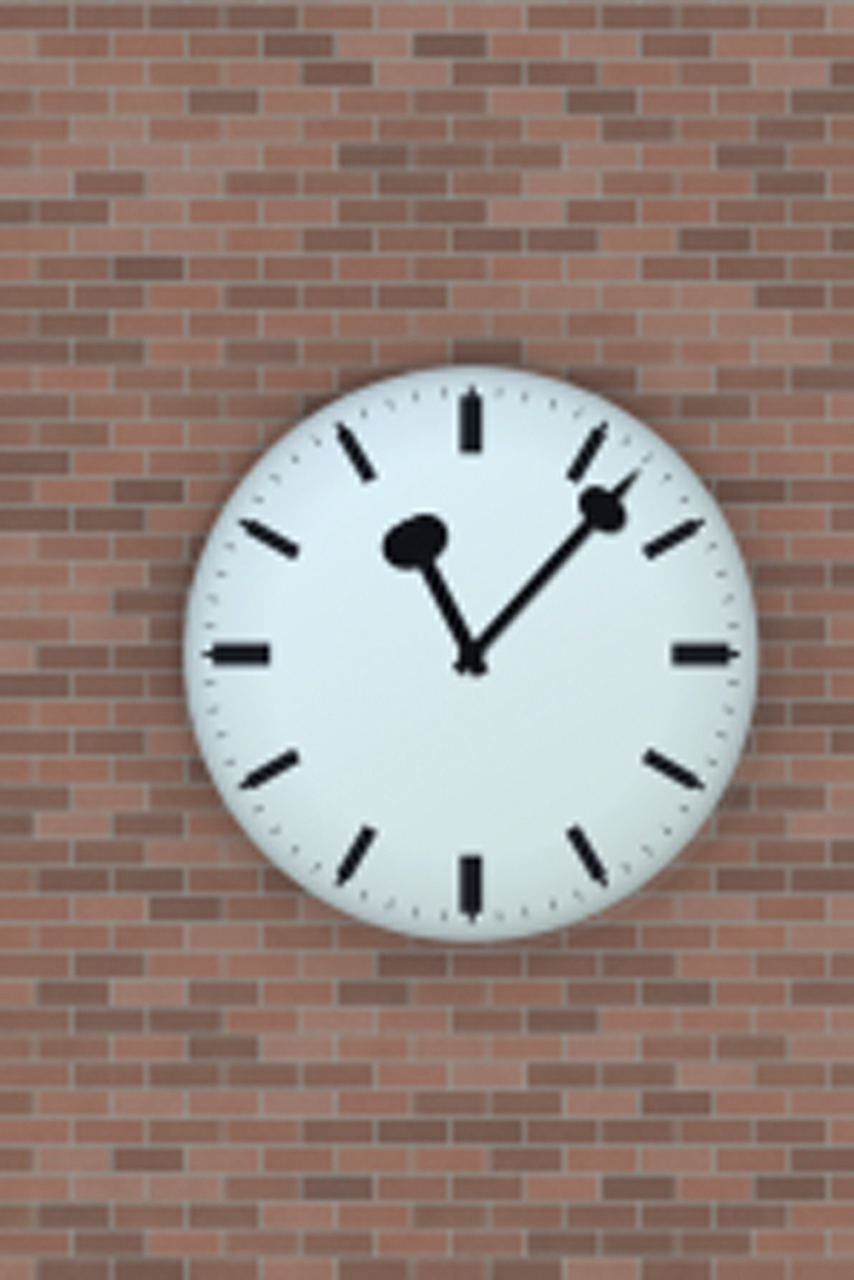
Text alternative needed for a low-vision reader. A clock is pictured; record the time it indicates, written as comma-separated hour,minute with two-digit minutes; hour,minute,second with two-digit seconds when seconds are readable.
11,07
